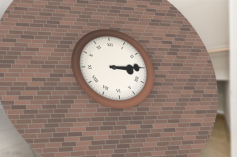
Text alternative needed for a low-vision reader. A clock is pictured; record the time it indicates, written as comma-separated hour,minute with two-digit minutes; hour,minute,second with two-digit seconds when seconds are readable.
3,15
